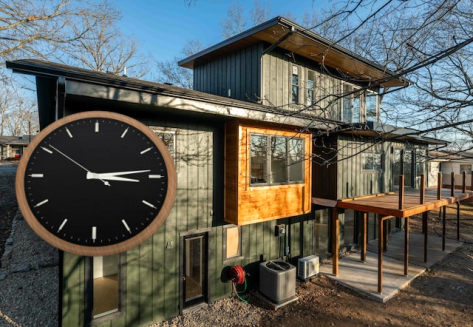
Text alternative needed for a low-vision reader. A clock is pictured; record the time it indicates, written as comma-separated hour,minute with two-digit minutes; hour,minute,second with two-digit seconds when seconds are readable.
3,13,51
